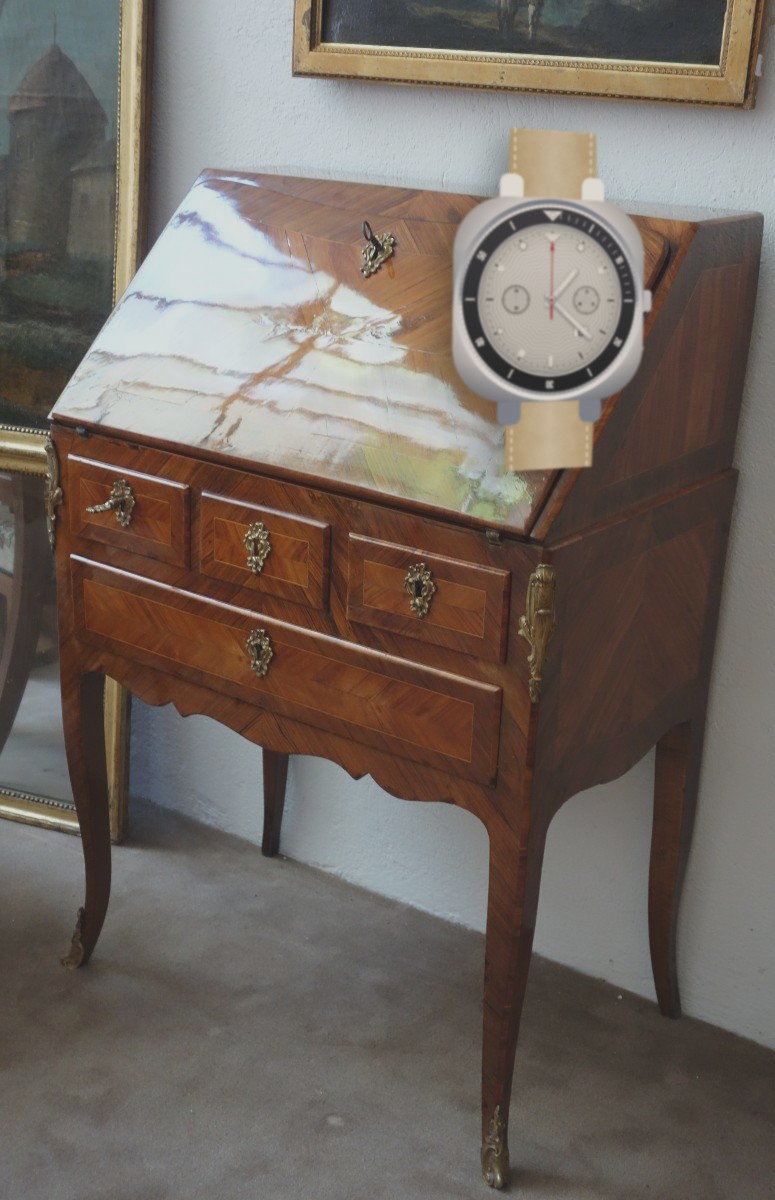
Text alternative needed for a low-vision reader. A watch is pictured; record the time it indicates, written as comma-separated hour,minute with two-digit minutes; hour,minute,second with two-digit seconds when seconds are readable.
1,22
